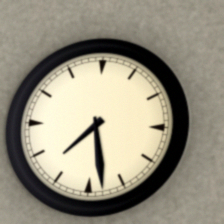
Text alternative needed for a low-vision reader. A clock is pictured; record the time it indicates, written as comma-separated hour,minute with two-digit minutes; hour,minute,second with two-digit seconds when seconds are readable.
7,28
